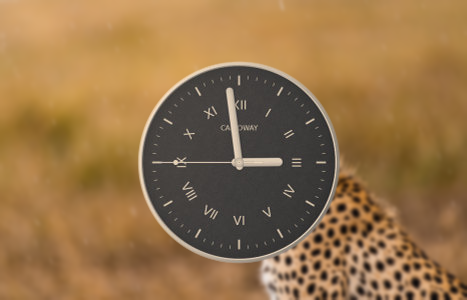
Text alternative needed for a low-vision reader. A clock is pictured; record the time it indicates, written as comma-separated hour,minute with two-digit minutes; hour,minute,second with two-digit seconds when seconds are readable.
2,58,45
